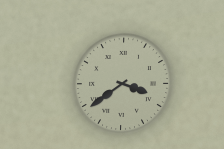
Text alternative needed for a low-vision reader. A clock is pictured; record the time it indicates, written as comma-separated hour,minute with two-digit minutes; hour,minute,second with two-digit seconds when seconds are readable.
3,39
